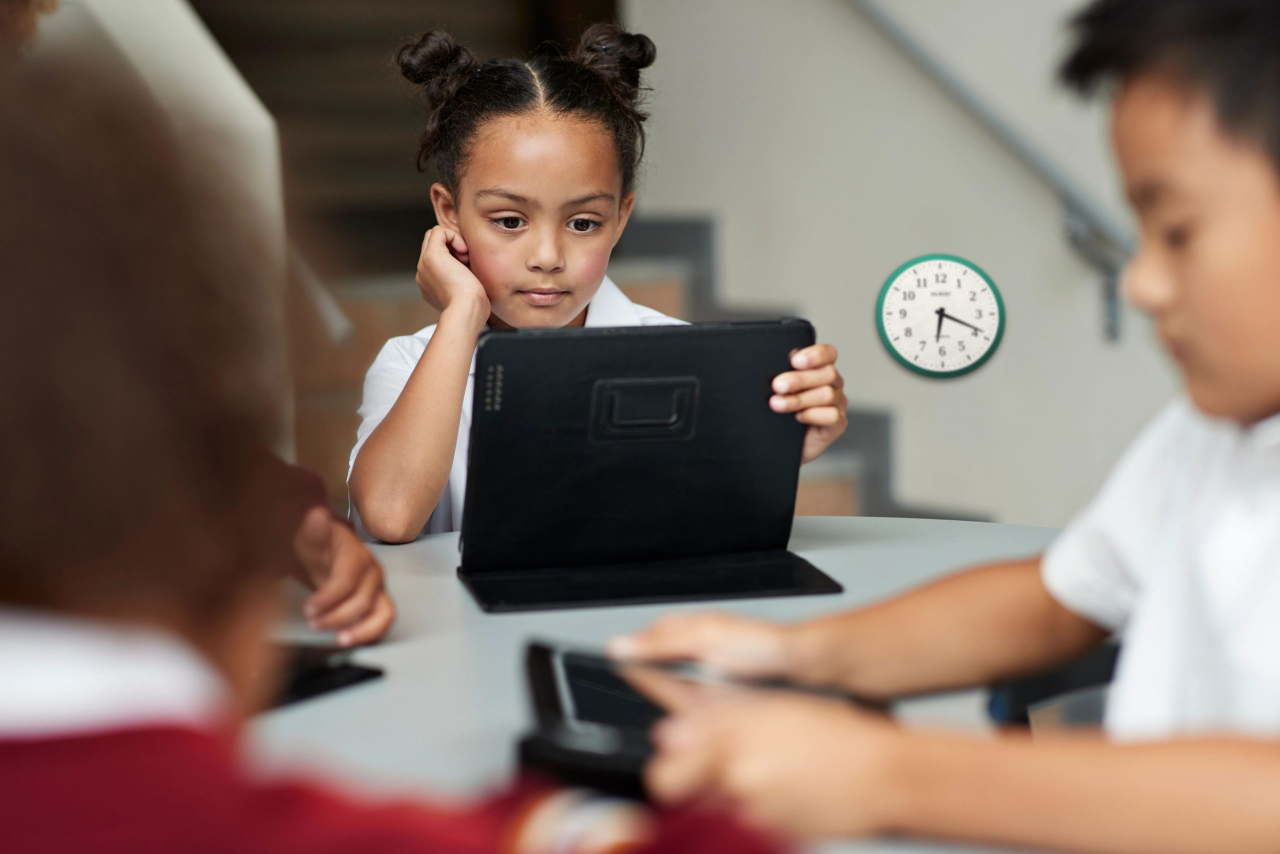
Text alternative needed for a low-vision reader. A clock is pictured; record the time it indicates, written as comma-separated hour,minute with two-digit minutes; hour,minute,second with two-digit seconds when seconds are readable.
6,19
